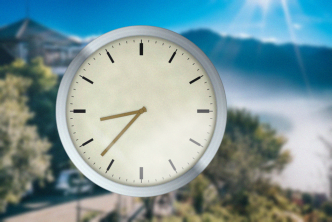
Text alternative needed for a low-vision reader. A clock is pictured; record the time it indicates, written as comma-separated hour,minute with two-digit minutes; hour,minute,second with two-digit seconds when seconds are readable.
8,37
